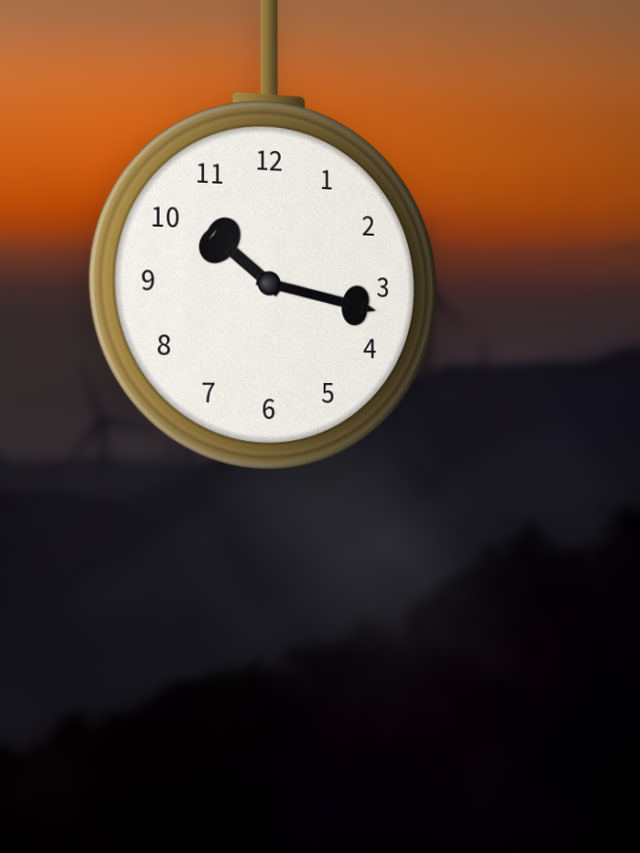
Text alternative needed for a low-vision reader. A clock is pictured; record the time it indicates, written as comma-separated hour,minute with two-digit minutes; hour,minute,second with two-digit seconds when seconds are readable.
10,17
